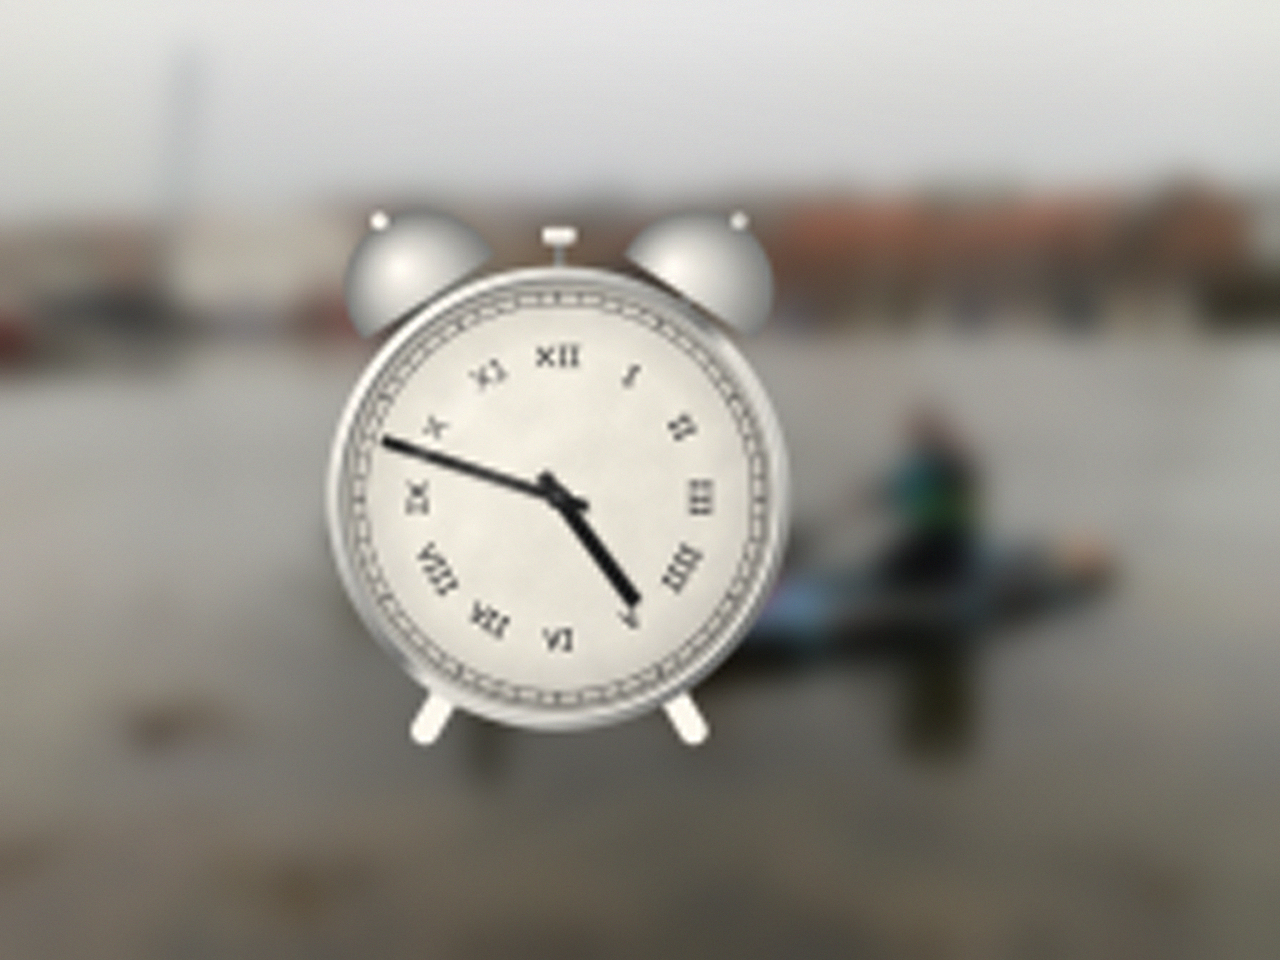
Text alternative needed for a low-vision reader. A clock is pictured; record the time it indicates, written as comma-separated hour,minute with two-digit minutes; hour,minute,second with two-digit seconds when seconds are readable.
4,48
